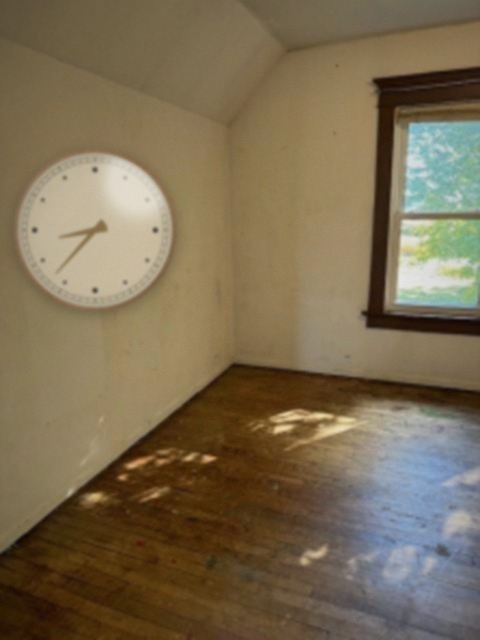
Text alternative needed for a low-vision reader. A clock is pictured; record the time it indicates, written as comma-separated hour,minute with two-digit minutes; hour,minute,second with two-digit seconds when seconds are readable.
8,37
